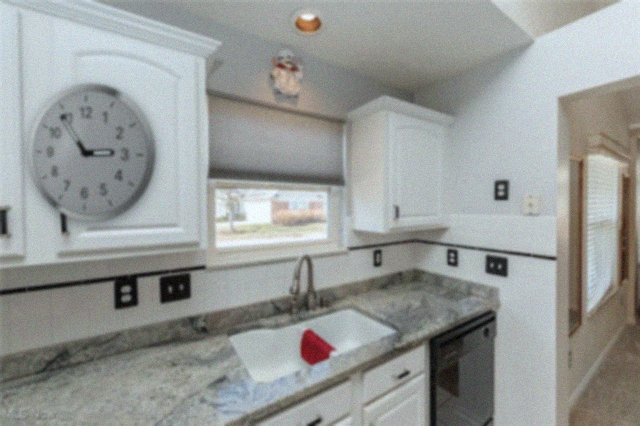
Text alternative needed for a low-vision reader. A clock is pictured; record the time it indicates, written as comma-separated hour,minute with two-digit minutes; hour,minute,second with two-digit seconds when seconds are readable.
2,54
